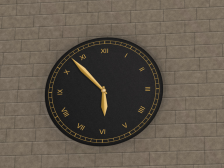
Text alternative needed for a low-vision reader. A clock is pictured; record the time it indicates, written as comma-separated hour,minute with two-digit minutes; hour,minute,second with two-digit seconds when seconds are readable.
5,53
